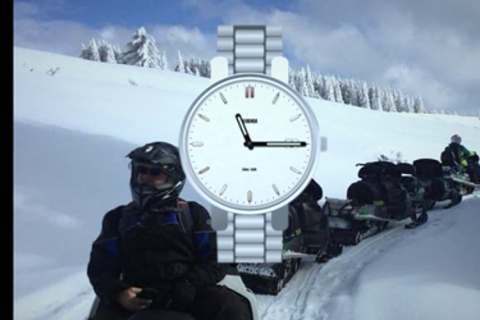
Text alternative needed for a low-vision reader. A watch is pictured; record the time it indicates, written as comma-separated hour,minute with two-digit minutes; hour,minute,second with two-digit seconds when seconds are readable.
11,15
